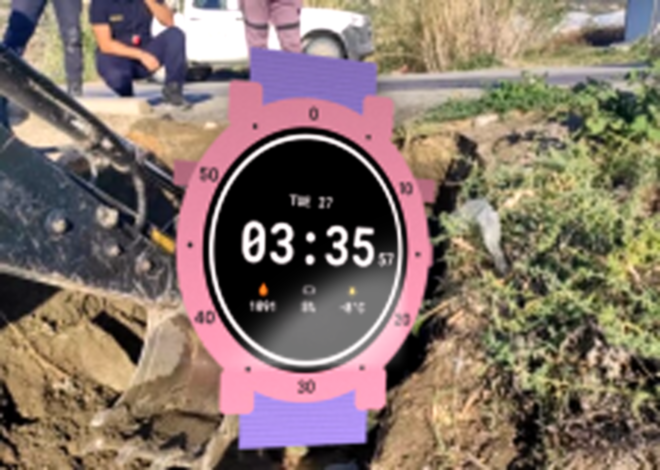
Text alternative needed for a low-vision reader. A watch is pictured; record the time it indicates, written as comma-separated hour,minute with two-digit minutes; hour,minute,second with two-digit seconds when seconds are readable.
3,35
